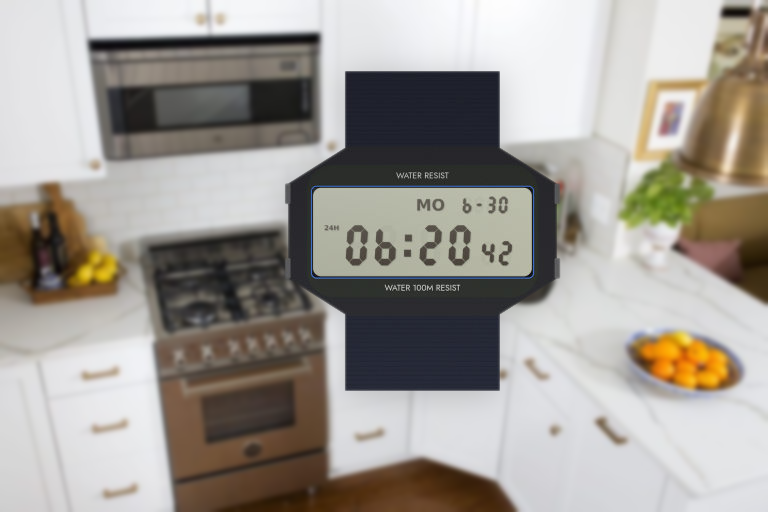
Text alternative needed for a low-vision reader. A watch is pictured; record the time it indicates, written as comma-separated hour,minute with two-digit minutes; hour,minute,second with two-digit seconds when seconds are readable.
6,20,42
